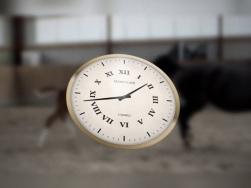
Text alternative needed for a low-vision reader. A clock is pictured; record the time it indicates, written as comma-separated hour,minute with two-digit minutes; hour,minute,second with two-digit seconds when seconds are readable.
1,43
